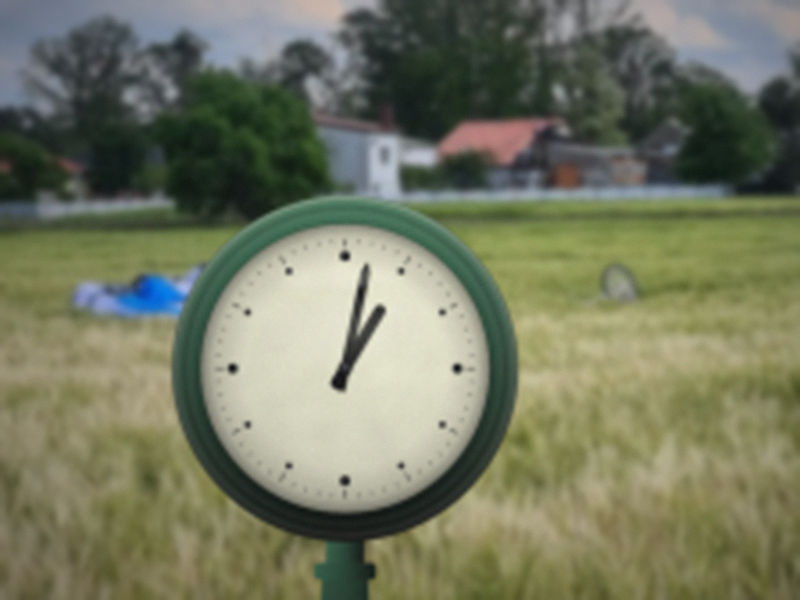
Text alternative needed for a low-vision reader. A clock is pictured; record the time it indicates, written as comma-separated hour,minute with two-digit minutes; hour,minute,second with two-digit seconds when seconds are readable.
1,02
